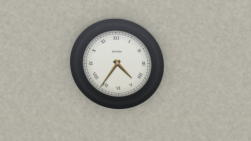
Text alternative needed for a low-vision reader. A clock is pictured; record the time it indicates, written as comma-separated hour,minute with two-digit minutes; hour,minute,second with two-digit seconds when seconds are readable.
4,36
